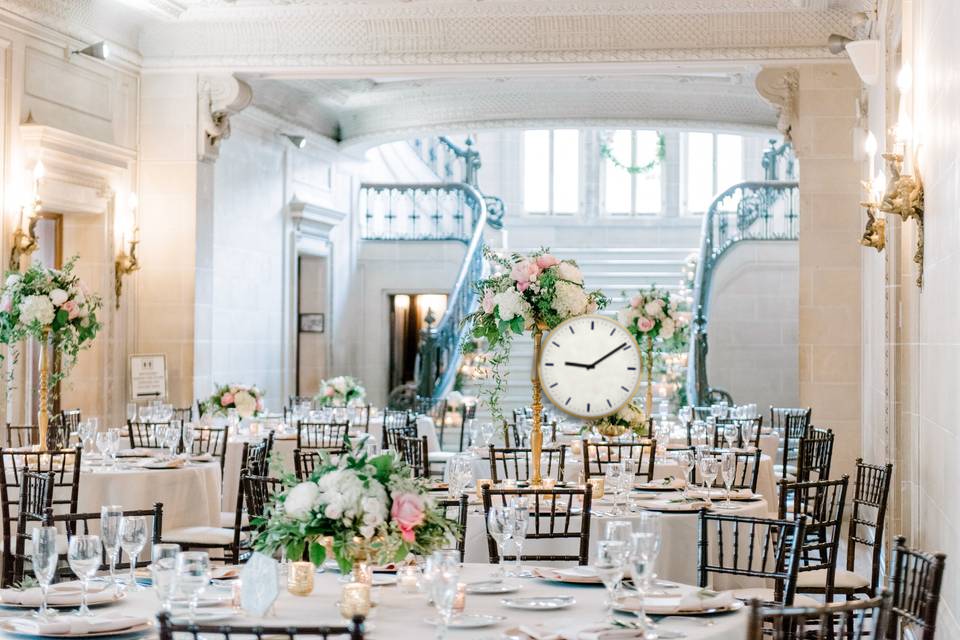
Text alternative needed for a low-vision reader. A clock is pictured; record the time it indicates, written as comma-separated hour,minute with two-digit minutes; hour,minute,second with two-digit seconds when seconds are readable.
9,09
